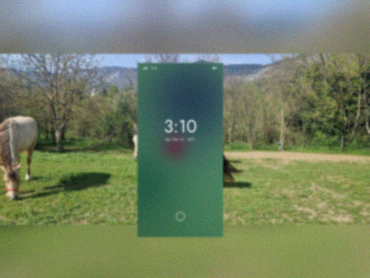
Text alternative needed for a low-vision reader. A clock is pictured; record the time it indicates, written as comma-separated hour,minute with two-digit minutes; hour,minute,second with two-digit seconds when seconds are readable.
3,10
